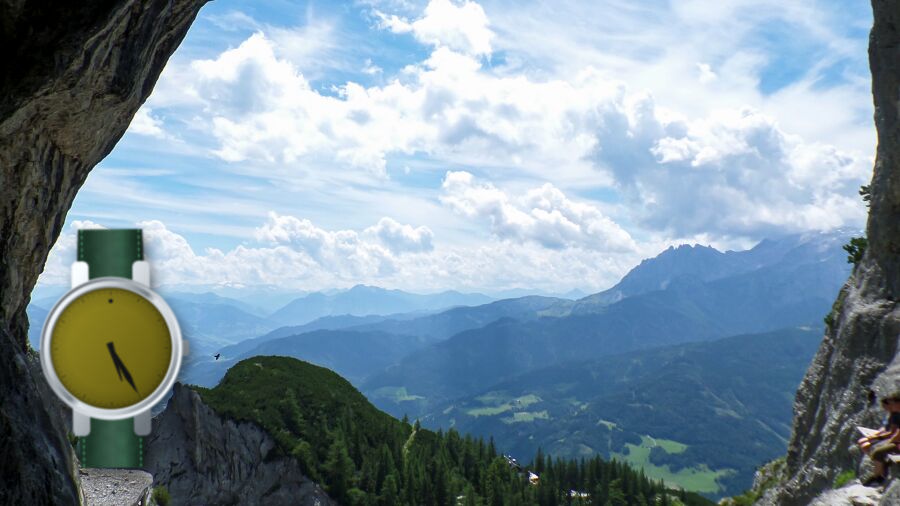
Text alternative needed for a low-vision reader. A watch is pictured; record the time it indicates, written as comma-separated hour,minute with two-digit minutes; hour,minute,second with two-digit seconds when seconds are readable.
5,25
